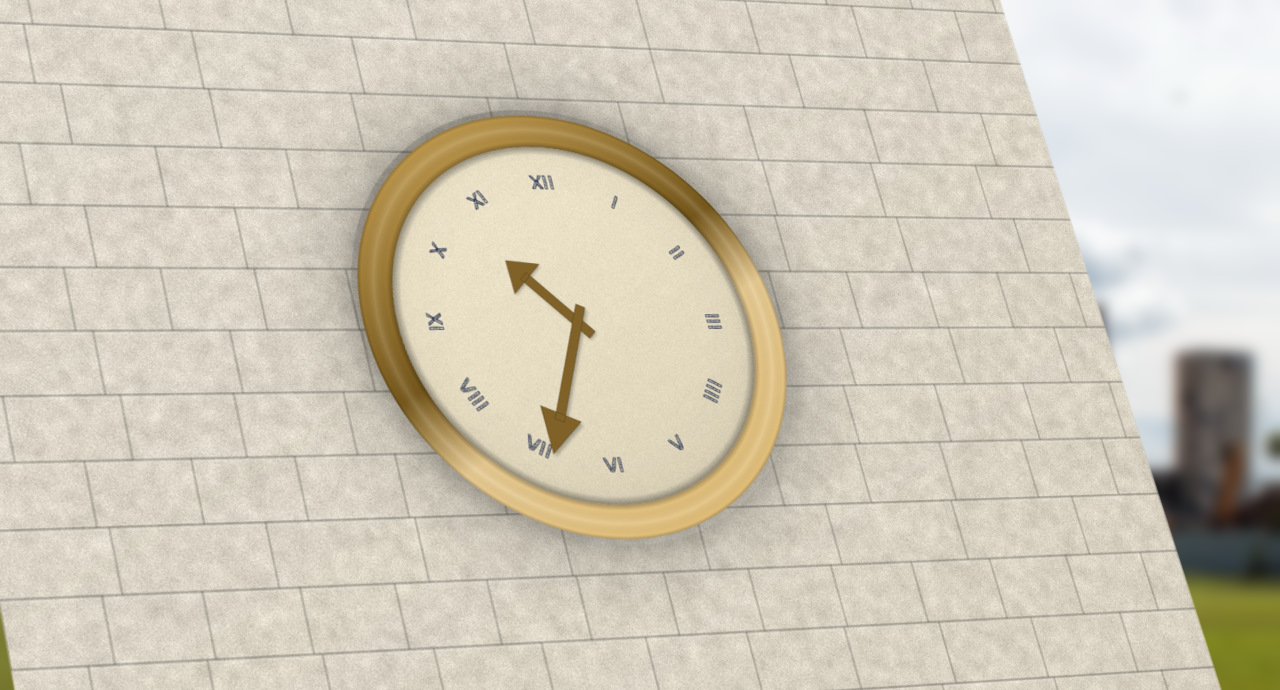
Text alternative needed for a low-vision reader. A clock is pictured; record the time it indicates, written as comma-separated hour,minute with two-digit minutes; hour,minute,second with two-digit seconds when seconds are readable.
10,34
